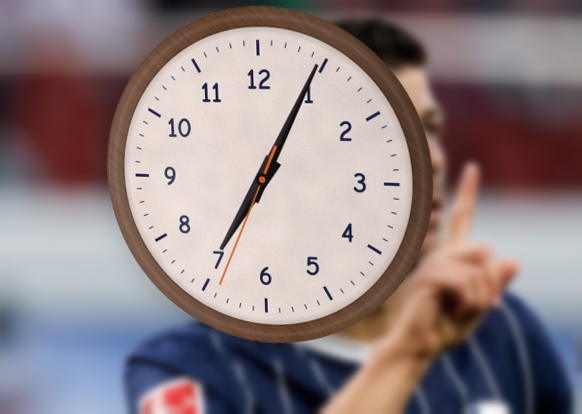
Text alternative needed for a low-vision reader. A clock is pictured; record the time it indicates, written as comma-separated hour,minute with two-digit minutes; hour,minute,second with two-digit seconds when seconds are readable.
7,04,34
